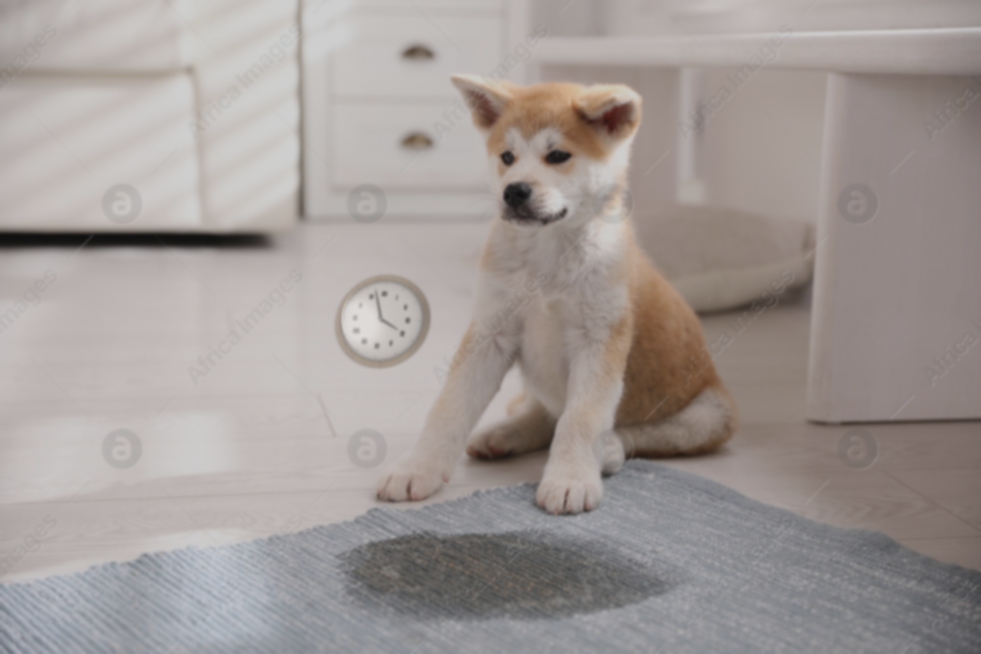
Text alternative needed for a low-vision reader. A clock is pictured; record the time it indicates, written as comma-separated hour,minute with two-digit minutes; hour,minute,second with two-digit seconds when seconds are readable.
3,57
